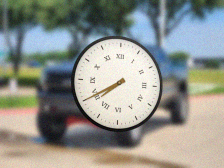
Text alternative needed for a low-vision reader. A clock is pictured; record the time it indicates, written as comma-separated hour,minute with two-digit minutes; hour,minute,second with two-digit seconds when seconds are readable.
7,40
